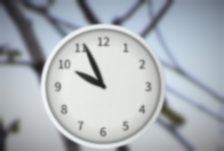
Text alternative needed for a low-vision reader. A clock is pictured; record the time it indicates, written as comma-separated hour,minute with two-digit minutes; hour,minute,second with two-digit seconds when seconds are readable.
9,56
